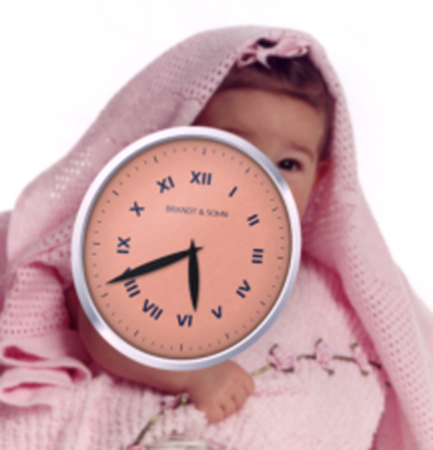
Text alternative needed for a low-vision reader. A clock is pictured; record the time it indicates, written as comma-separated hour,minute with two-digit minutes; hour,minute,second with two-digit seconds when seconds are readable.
5,41
